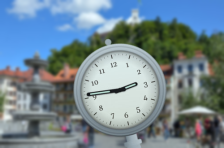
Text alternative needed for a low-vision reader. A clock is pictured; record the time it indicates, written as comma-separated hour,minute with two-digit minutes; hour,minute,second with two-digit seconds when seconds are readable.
2,46
